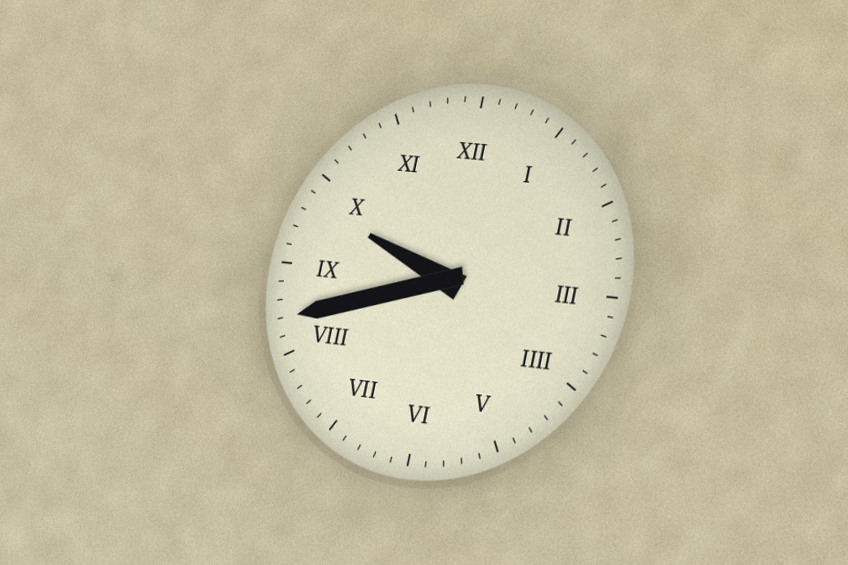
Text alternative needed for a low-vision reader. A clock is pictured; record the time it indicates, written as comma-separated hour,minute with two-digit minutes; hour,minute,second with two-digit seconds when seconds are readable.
9,42
